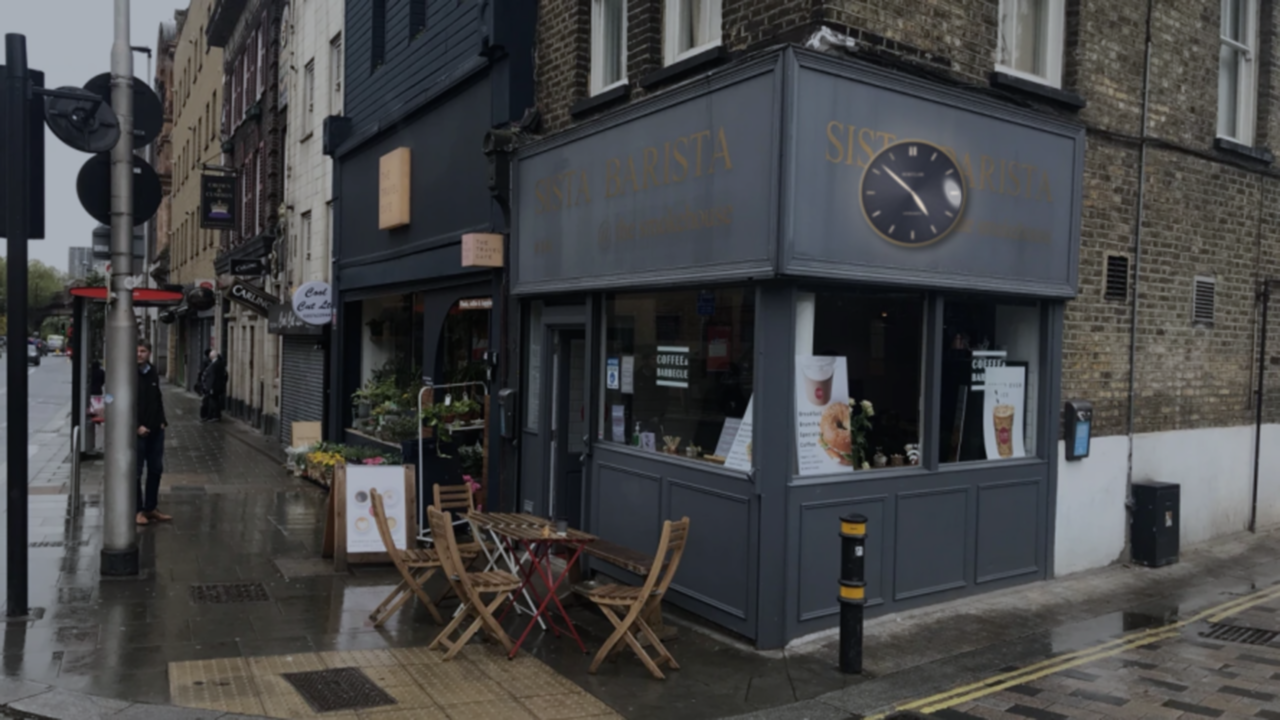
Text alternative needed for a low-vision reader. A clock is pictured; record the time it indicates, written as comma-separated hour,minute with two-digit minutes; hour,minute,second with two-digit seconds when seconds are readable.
4,52
